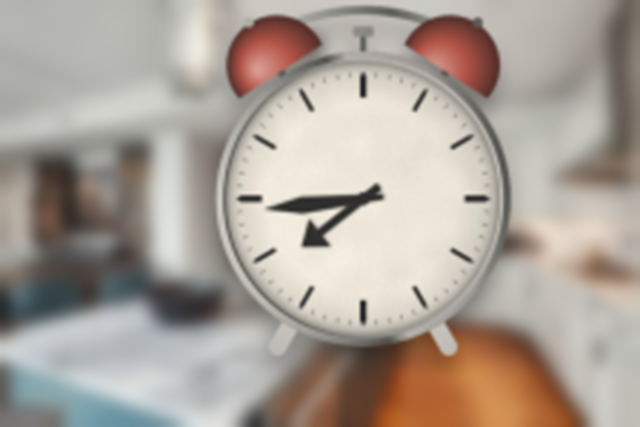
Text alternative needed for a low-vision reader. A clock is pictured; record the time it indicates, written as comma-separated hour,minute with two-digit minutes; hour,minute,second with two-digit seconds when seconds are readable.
7,44
